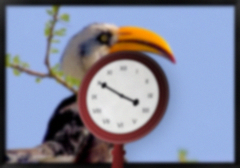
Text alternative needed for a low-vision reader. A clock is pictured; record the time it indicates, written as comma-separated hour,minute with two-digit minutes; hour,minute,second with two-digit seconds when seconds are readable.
3,50
